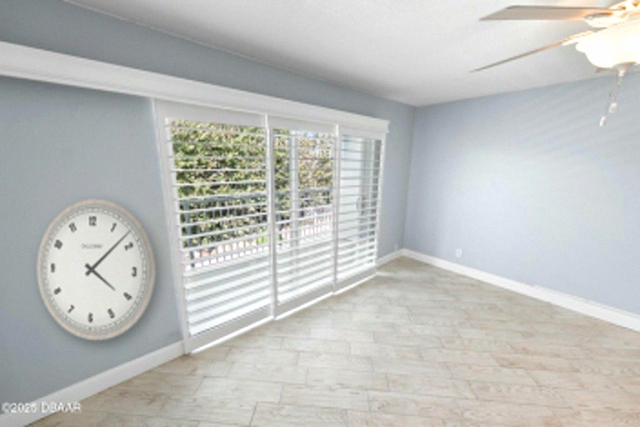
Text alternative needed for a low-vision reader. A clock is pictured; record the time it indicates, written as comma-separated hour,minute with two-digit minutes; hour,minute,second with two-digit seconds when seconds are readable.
4,08
